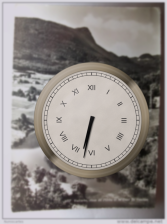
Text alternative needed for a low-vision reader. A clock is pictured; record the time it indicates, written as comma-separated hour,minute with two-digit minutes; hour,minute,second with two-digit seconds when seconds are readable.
6,32
